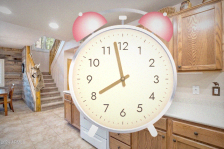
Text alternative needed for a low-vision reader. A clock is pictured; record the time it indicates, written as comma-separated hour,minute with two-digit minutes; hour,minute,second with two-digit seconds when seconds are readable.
7,58
